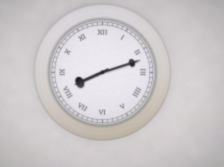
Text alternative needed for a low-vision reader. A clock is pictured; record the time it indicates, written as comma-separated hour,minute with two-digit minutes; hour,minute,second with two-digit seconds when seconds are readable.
8,12
